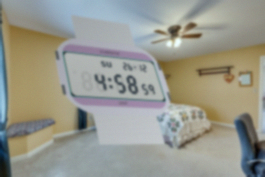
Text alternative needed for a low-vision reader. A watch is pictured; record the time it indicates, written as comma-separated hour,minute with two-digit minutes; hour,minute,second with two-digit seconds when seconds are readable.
4,58
